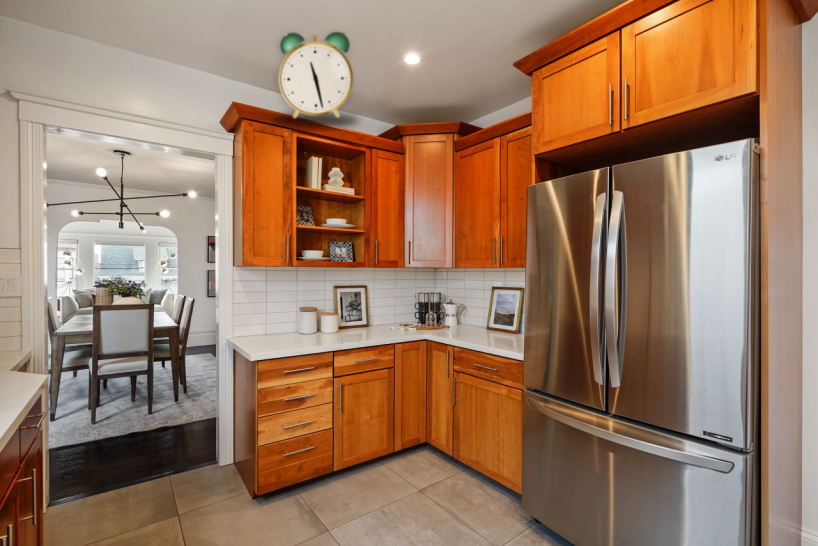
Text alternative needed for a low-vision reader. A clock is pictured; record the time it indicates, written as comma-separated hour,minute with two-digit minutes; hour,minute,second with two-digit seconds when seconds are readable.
11,28
